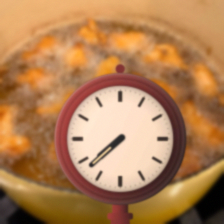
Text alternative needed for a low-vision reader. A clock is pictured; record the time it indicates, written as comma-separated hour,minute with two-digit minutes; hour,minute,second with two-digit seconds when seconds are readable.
7,38
